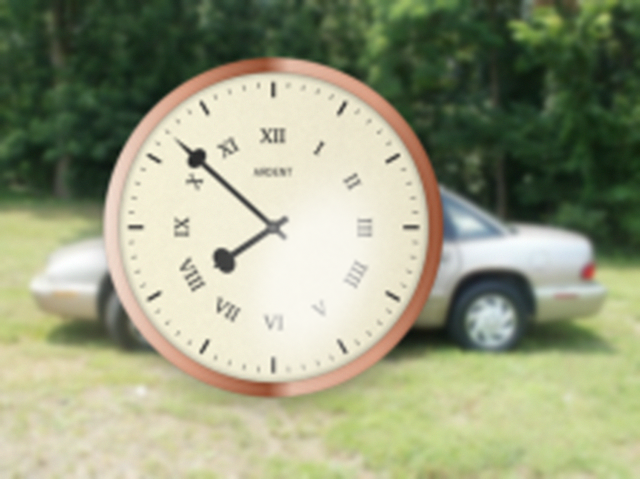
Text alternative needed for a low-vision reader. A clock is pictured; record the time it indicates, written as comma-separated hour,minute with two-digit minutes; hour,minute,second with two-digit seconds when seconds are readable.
7,52
